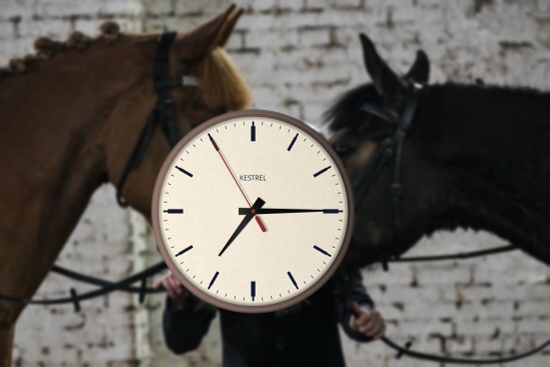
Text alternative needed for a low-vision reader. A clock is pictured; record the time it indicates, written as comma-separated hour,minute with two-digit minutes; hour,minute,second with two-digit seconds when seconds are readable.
7,14,55
